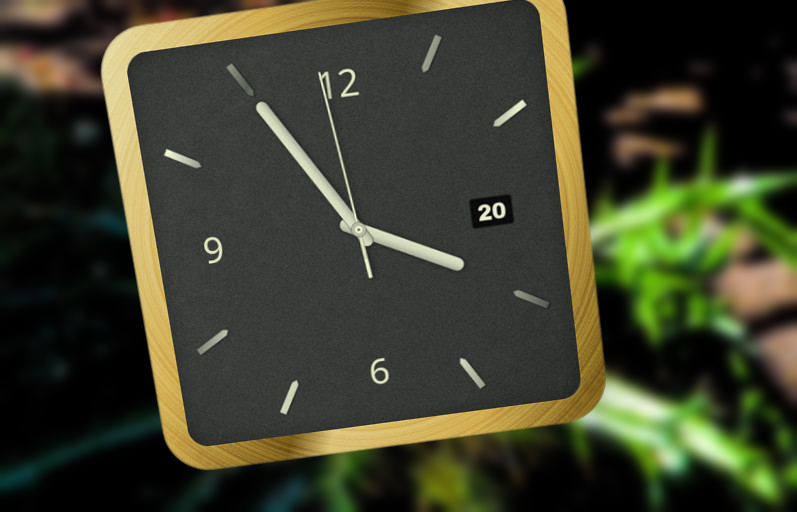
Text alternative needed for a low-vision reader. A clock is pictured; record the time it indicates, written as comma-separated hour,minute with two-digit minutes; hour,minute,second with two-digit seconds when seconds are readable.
3,54,59
